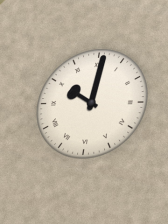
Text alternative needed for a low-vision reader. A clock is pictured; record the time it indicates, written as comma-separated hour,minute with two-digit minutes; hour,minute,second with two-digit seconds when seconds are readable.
10,01
